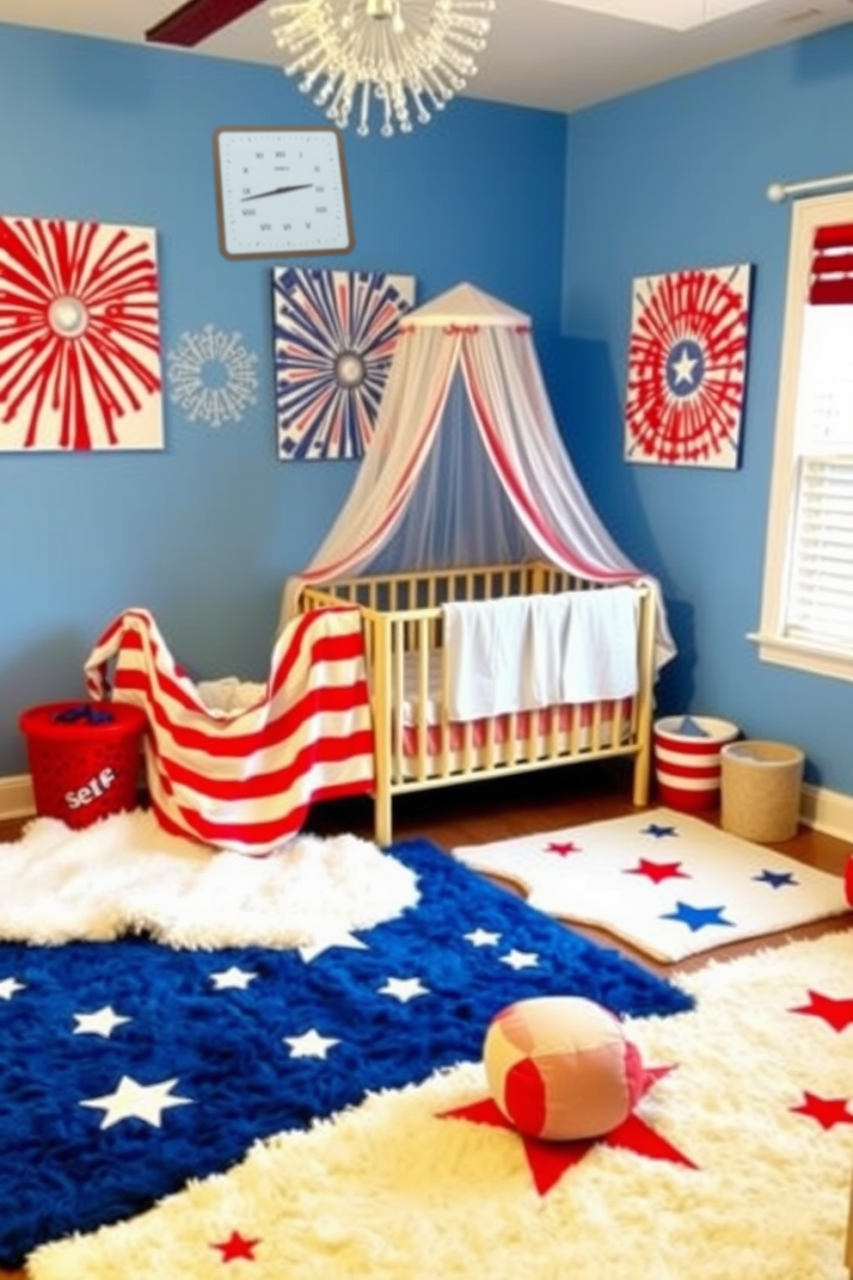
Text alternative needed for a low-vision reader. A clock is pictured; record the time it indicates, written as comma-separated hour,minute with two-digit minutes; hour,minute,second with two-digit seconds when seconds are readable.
2,43
